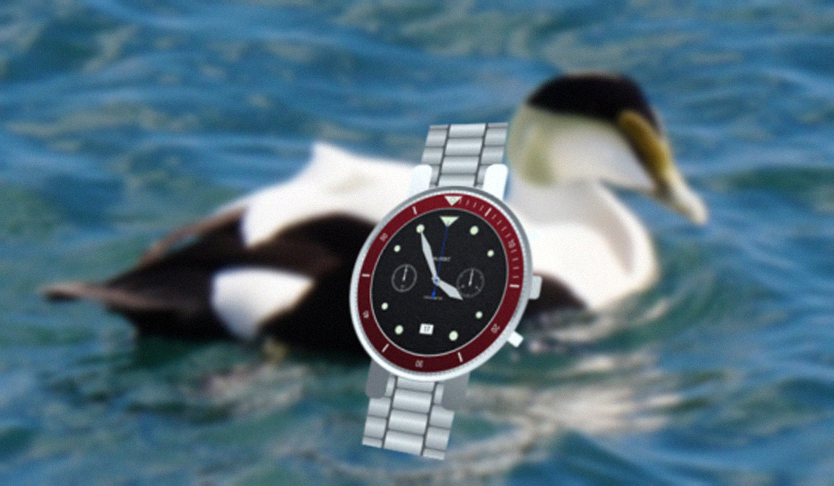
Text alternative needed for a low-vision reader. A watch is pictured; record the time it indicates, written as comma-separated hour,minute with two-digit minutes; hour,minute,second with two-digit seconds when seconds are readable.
3,55
